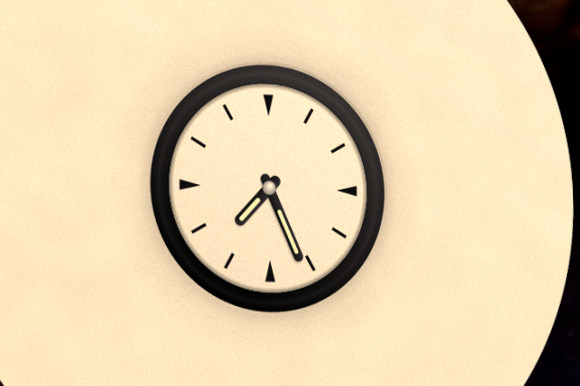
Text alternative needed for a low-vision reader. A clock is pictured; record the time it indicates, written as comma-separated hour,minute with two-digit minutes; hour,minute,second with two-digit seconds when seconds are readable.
7,26
